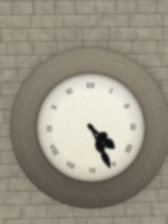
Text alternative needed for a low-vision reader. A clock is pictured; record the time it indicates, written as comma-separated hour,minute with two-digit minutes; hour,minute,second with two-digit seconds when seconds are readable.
4,26
